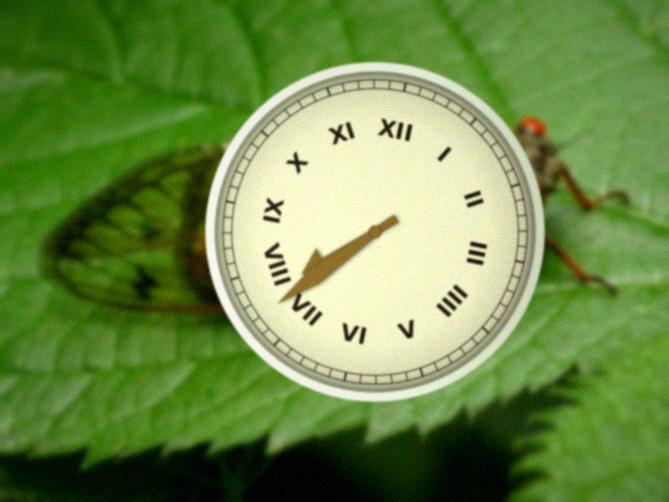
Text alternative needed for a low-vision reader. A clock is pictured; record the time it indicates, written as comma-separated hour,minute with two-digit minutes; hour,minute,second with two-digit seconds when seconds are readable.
7,37
